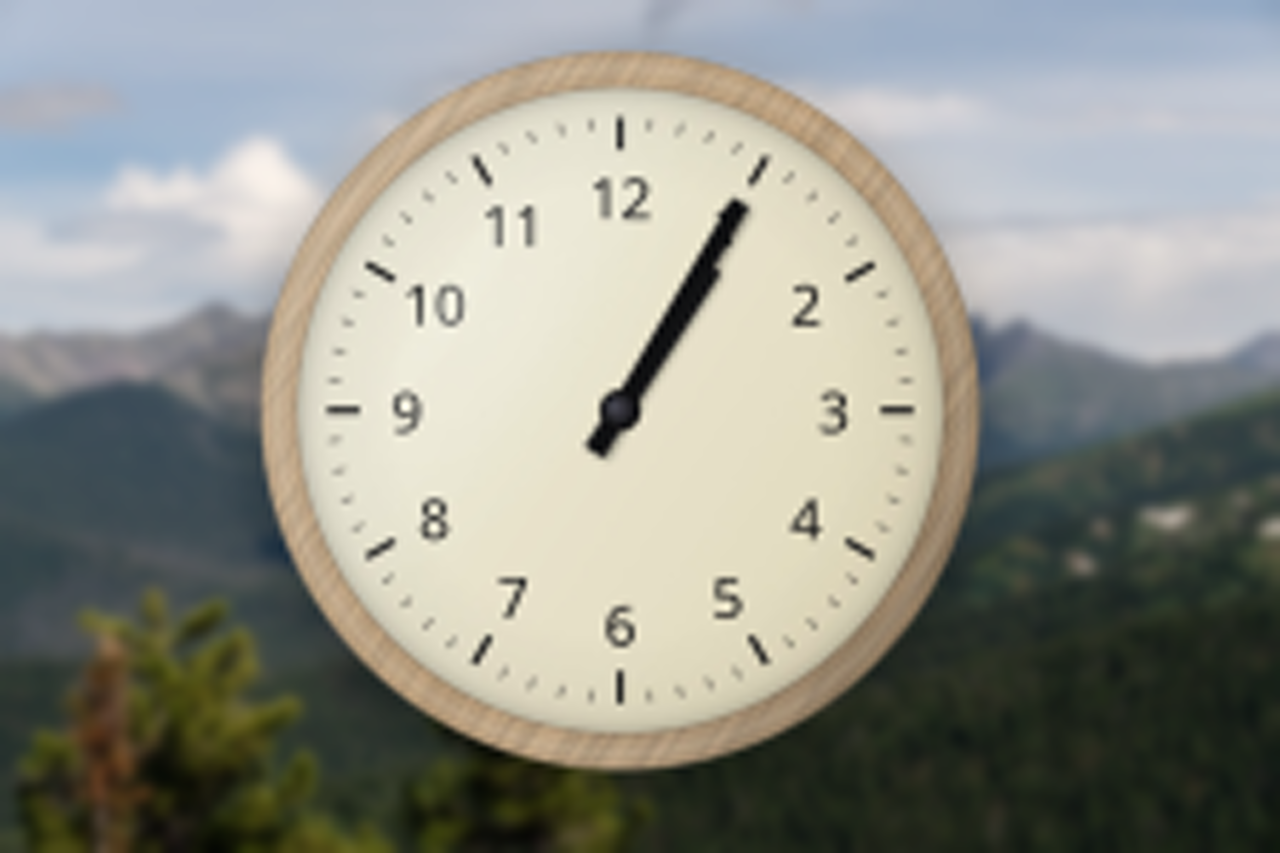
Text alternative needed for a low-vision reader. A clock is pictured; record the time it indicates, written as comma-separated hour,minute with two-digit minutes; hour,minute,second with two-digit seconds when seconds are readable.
1,05
